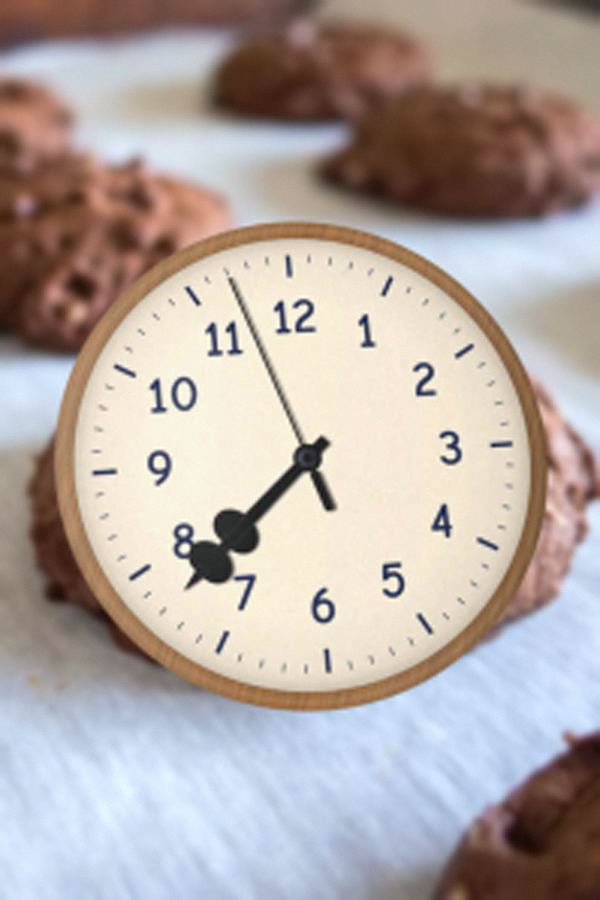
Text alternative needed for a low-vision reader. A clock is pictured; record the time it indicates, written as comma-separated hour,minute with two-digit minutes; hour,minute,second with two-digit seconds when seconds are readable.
7,37,57
